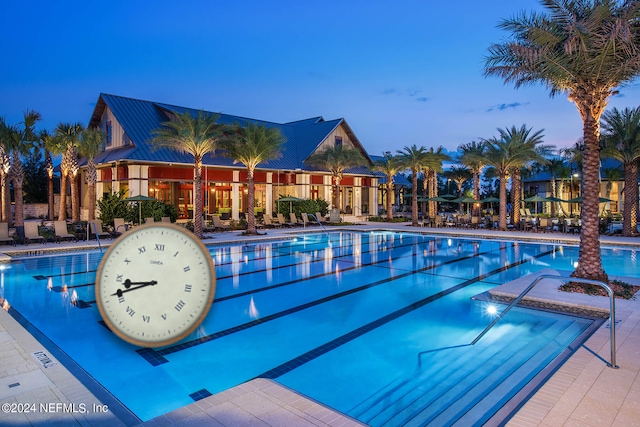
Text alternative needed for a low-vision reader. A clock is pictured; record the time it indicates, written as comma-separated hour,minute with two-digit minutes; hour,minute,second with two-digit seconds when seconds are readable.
8,41
